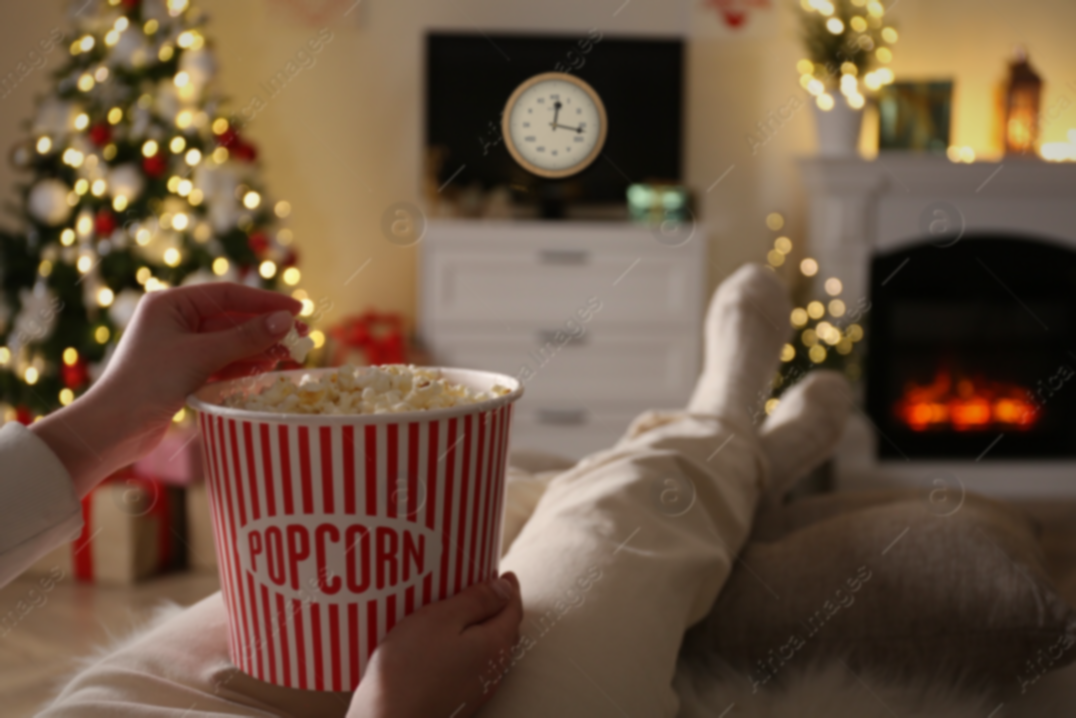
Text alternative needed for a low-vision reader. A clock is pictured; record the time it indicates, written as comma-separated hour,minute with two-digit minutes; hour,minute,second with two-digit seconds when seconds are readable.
12,17
